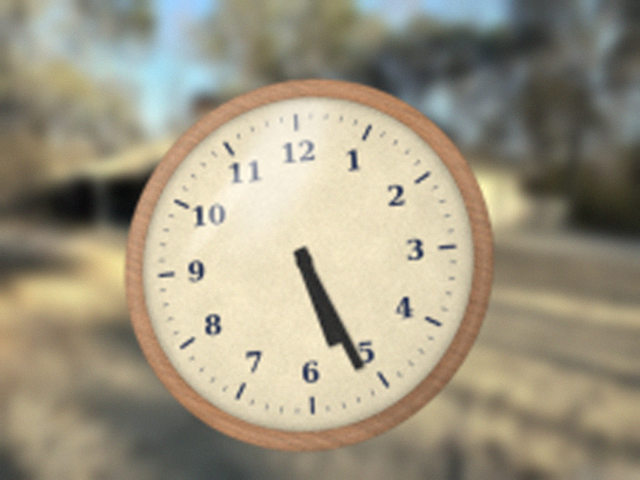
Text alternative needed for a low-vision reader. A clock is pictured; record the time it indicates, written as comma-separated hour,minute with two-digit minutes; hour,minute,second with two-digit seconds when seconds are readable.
5,26
